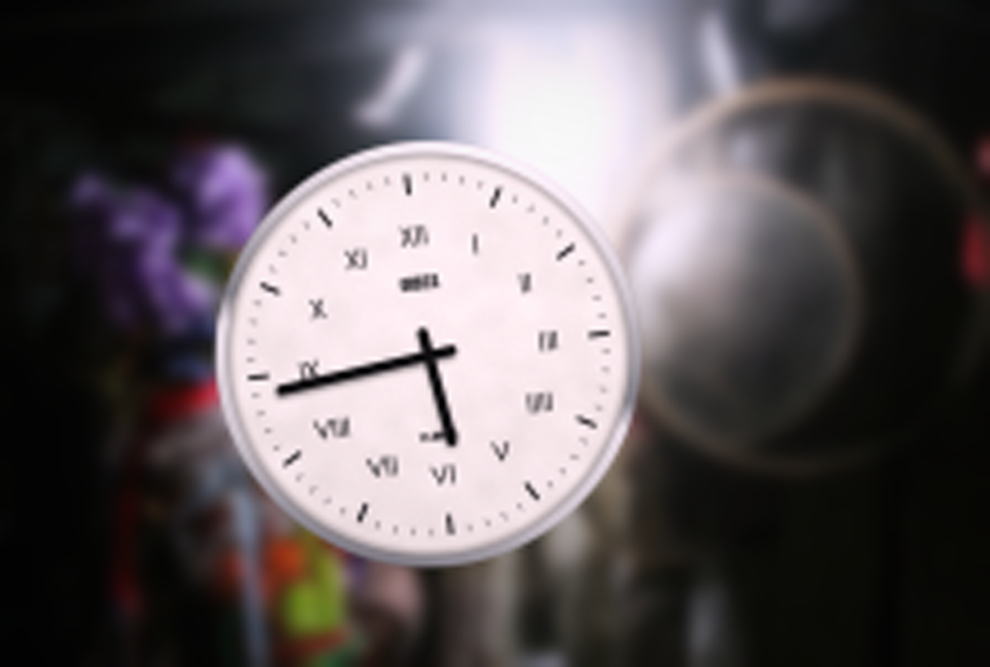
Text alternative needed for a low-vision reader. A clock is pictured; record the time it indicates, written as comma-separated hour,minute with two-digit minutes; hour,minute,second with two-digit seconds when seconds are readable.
5,44
